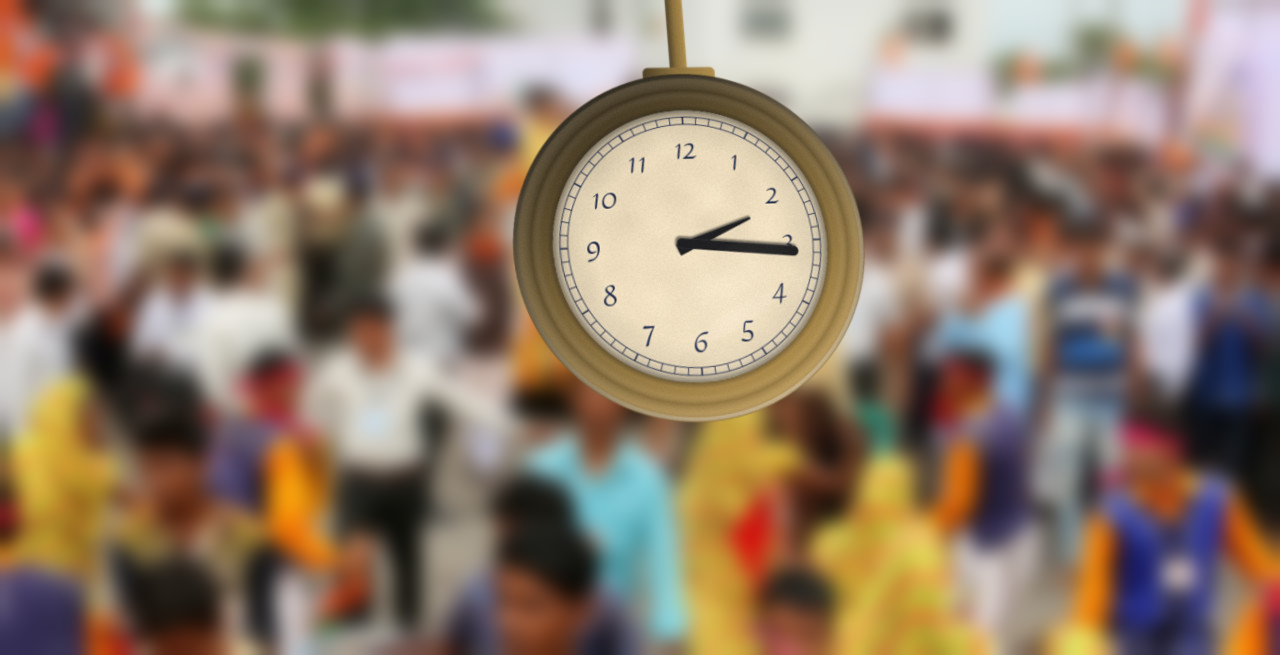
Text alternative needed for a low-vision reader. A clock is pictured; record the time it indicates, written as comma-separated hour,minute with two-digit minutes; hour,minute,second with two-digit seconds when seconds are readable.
2,16
